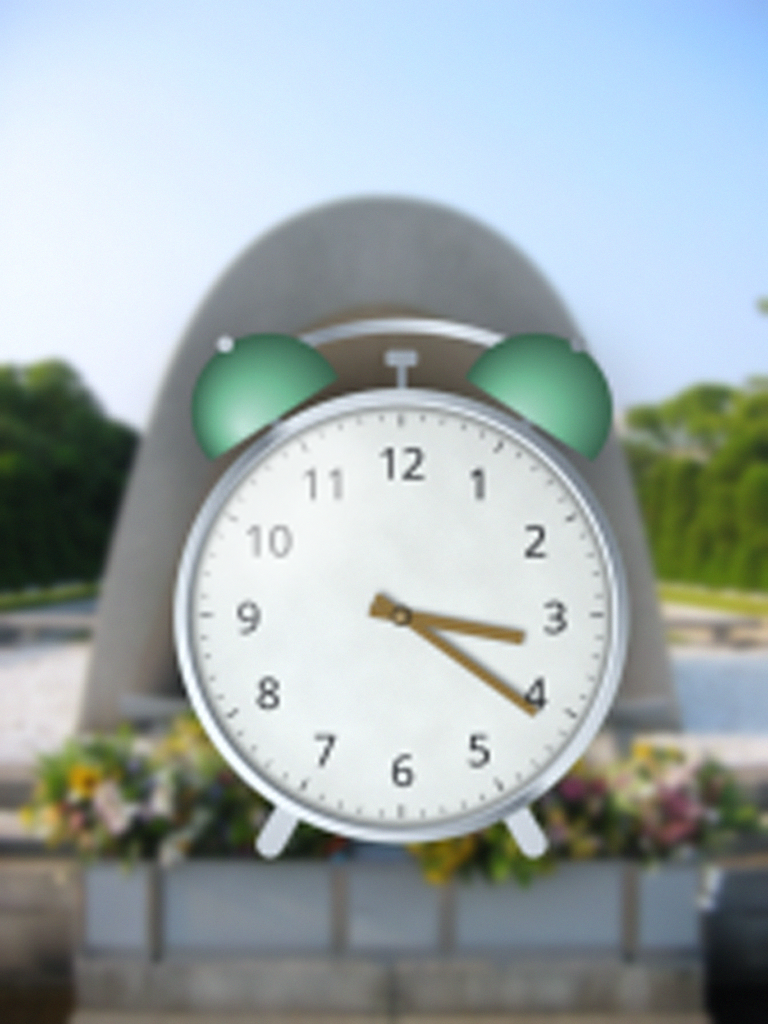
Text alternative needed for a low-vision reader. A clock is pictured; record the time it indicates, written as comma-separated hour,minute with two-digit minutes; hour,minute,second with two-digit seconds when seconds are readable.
3,21
